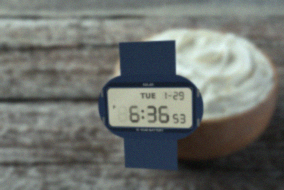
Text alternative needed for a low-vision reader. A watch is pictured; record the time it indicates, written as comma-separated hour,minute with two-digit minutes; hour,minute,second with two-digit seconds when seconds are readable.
6,36
